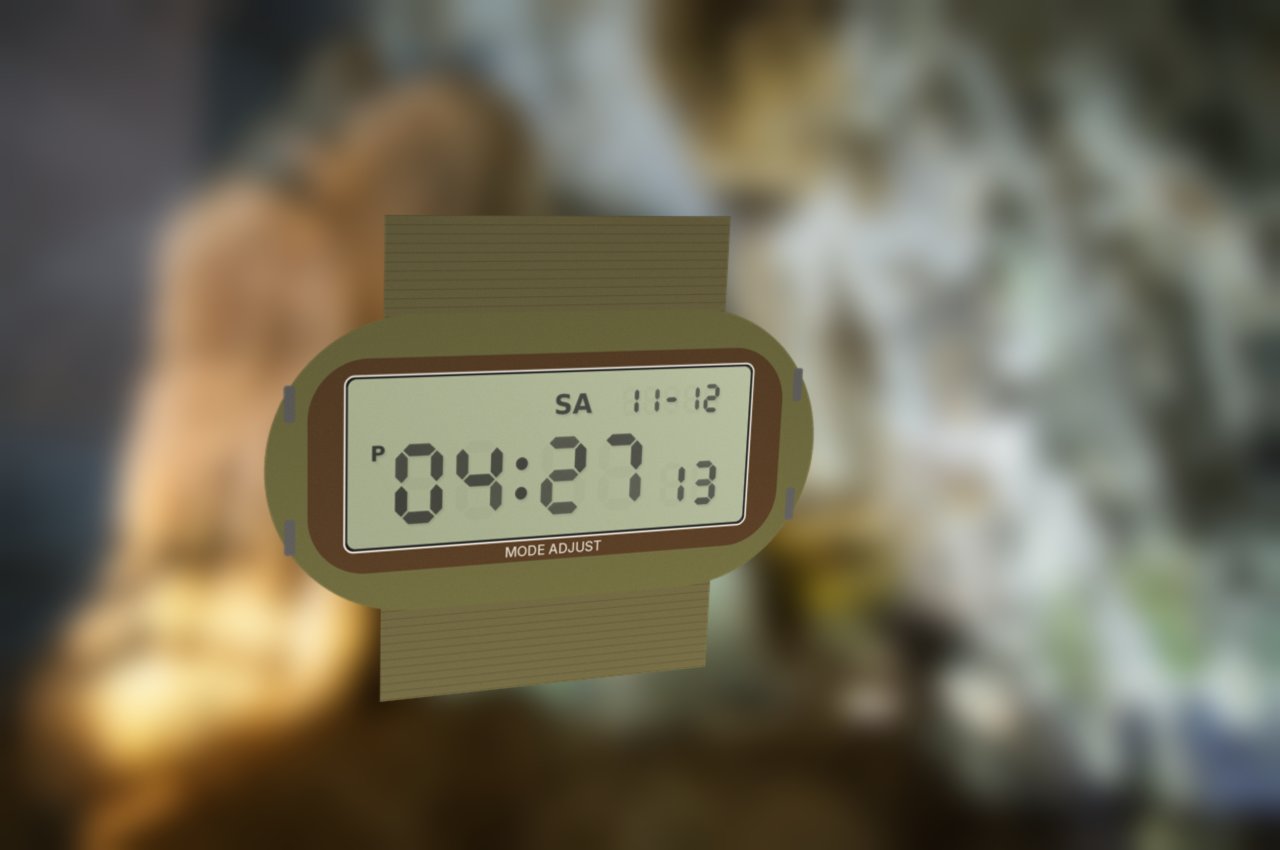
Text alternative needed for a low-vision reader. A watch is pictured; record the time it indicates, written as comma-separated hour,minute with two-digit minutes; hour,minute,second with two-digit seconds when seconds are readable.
4,27,13
